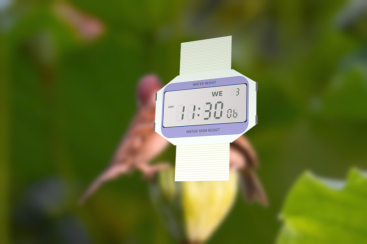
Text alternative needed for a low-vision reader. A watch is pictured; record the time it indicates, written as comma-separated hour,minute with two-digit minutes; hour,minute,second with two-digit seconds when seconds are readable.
11,30,06
